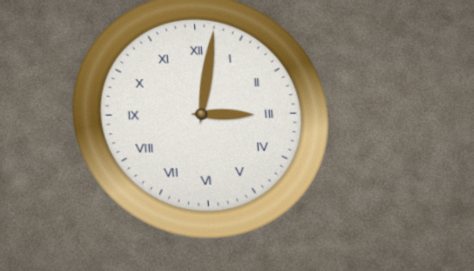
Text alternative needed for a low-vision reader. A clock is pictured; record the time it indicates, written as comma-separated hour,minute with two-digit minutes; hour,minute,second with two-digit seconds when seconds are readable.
3,02
